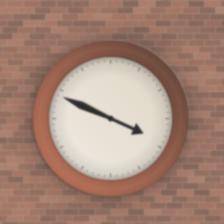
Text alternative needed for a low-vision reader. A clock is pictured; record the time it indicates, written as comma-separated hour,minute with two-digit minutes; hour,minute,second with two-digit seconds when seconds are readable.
3,49
